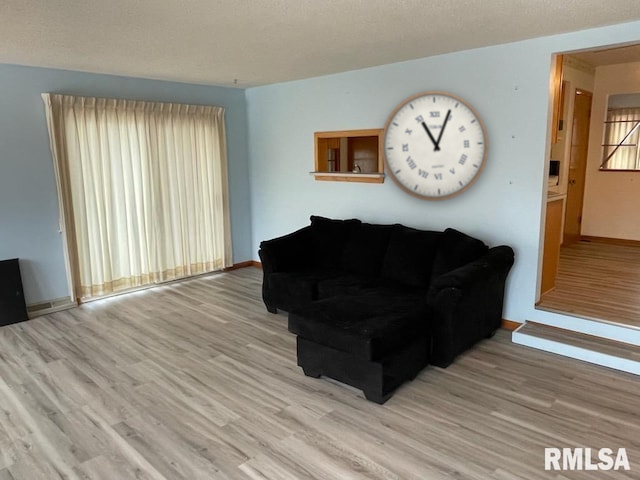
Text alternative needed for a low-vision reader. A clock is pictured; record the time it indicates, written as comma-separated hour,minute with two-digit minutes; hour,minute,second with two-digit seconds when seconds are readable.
11,04
